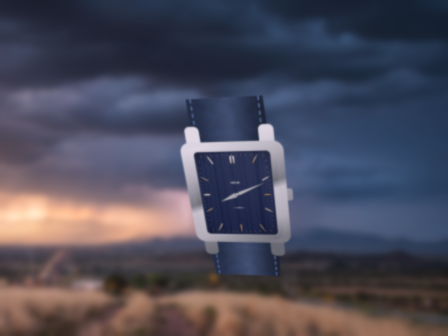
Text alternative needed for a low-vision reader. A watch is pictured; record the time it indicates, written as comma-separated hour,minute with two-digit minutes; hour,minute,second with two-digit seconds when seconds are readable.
8,11
